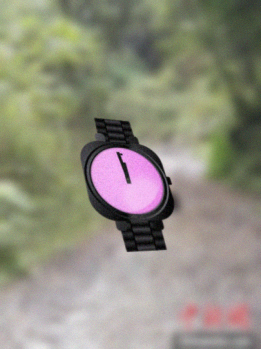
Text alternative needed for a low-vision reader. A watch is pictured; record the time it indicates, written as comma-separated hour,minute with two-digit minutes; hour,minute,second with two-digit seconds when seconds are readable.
11,59
